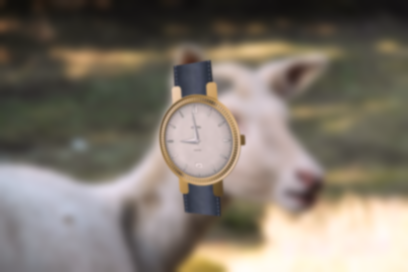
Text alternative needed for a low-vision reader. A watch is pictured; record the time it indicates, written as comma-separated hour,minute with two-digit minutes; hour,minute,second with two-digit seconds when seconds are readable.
8,59
